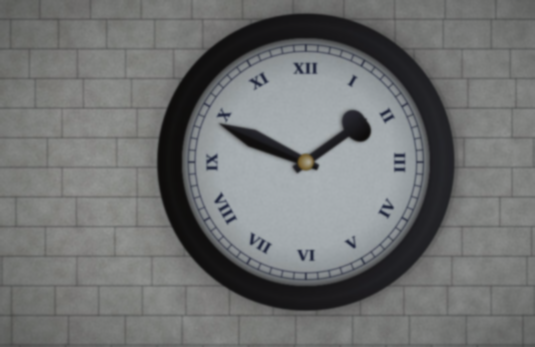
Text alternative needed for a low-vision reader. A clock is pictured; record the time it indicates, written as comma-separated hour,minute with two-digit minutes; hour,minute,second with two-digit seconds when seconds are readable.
1,49
